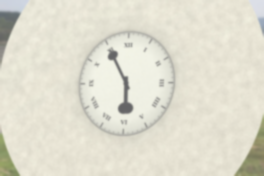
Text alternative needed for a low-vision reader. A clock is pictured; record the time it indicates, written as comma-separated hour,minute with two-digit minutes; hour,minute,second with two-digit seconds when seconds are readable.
5,55
